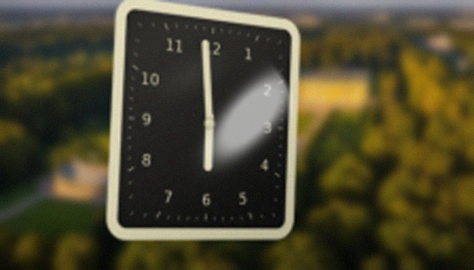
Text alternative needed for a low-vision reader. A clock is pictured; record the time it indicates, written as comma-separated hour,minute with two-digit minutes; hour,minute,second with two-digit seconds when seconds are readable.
5,59
